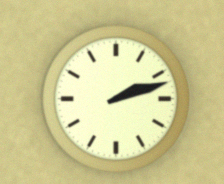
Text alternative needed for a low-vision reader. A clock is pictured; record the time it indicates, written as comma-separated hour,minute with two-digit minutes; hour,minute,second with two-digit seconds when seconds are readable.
2,12
